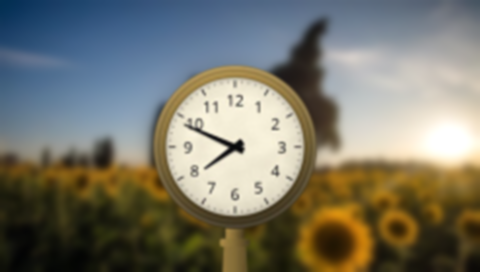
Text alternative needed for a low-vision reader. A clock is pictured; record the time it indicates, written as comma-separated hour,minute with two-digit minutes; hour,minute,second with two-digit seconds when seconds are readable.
7,49
